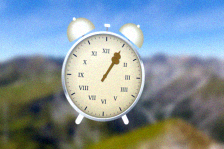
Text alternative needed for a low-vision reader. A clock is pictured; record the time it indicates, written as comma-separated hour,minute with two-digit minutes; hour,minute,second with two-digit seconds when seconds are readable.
1,05
